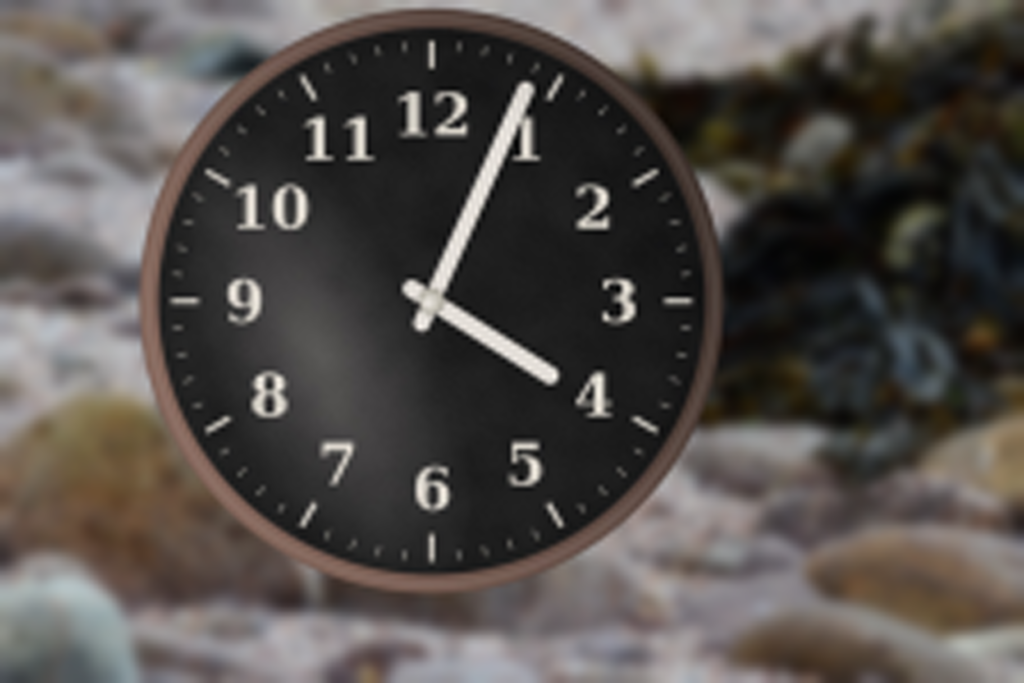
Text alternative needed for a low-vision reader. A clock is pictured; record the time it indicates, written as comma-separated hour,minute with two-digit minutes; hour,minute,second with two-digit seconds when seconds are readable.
4,04
